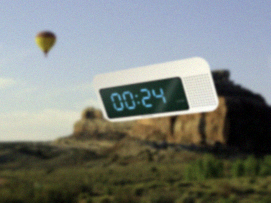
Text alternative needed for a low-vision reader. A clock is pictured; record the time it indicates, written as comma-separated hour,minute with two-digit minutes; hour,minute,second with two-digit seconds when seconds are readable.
0,24
